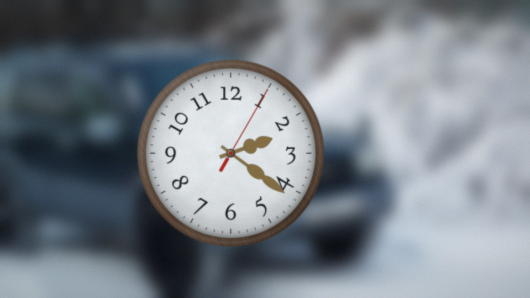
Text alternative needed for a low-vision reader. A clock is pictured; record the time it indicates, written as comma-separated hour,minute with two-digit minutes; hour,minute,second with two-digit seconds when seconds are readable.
2,21,05
